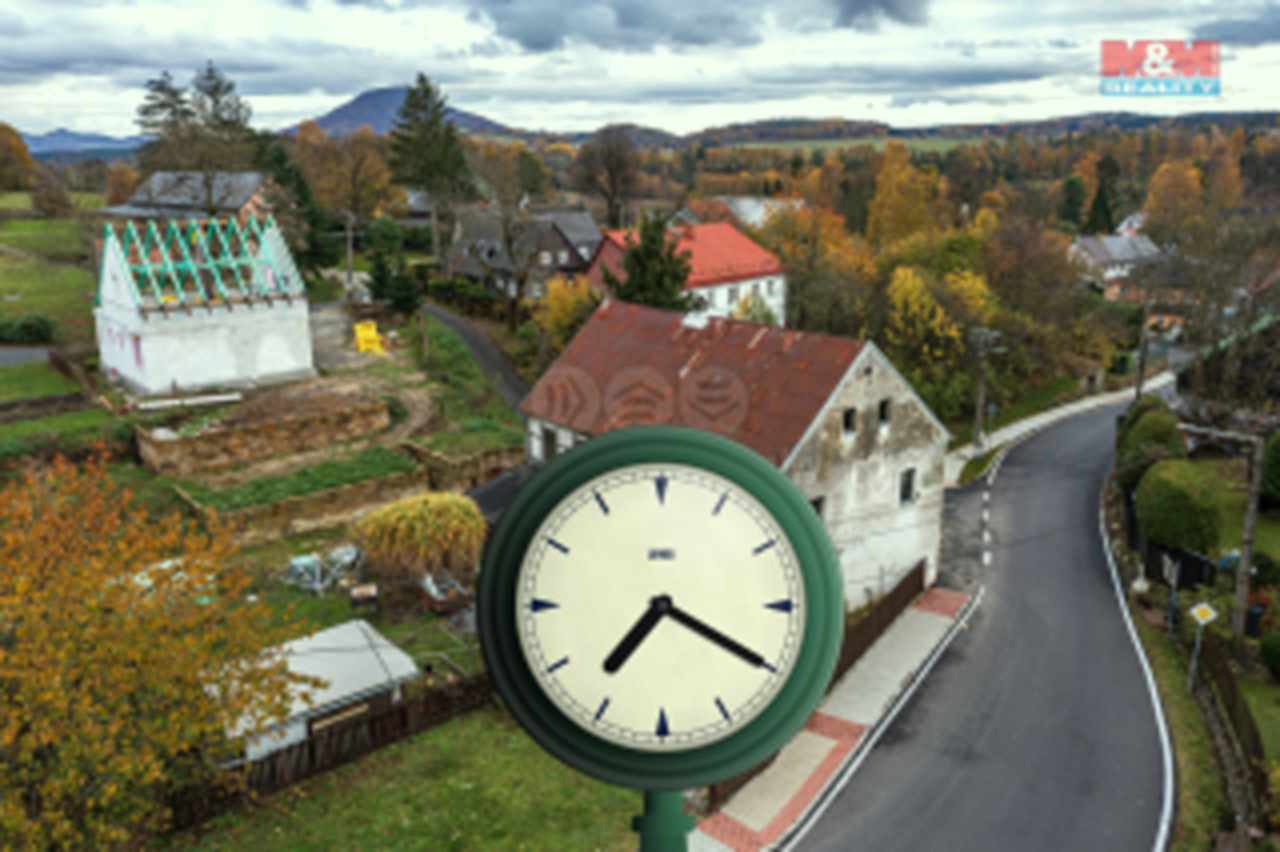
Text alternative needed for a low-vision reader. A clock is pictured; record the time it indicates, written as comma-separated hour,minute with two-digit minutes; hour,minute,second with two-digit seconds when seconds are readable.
7,20
